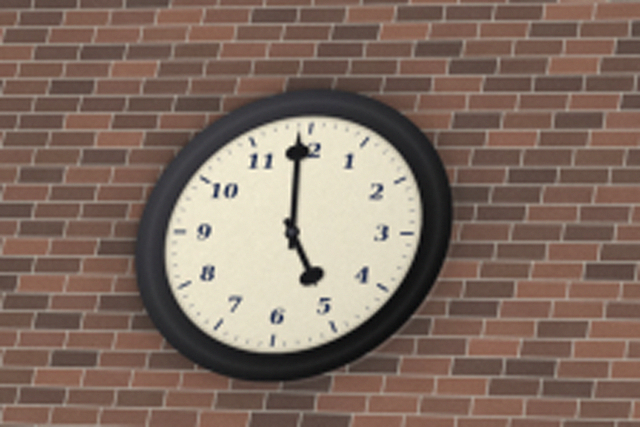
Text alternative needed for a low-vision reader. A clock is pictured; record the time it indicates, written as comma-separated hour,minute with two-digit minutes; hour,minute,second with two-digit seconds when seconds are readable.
4,59
